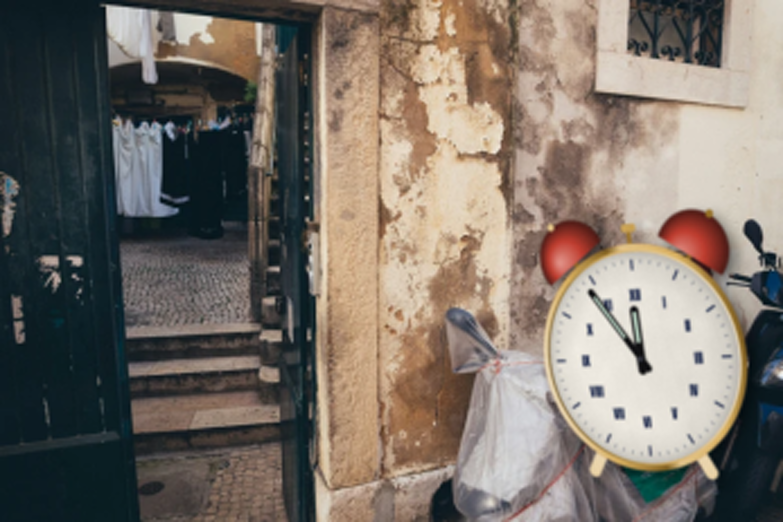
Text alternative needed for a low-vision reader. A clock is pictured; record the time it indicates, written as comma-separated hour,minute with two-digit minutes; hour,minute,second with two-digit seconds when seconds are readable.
11,54
